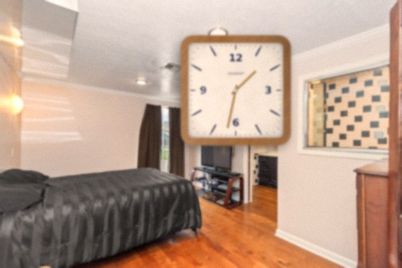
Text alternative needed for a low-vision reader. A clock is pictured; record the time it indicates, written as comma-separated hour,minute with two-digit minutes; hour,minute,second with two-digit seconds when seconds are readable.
1,32
